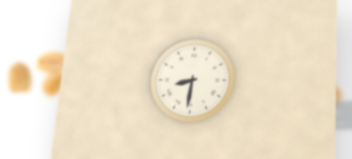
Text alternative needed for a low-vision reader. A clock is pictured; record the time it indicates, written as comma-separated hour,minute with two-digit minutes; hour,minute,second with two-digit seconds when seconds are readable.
8,31
